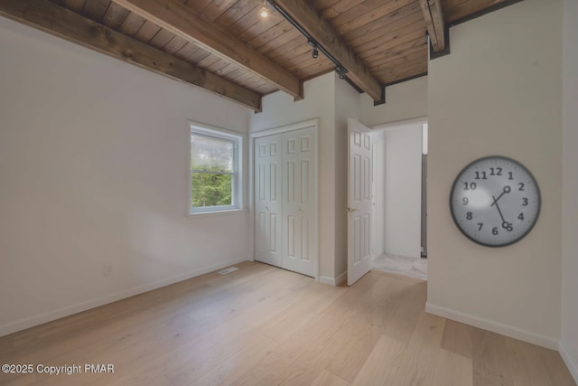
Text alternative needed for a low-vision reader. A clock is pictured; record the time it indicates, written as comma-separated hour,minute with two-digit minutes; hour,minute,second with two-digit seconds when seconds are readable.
1,26
